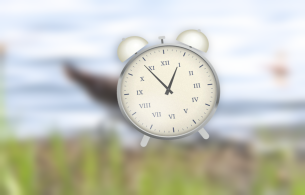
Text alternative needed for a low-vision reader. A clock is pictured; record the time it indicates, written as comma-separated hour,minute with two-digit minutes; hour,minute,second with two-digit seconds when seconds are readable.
12,54
